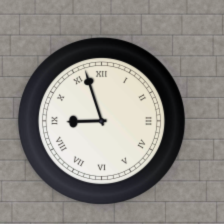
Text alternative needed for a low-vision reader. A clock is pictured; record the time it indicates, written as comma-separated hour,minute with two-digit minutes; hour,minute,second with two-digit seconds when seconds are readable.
8,57
